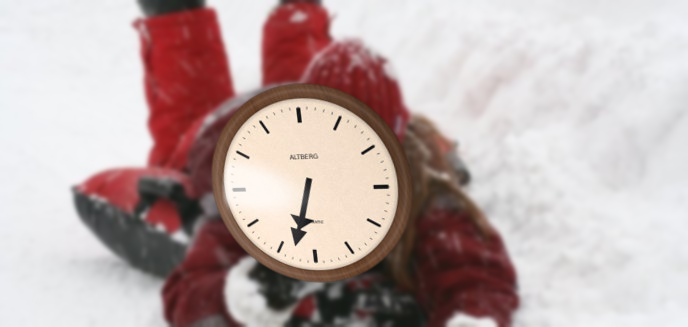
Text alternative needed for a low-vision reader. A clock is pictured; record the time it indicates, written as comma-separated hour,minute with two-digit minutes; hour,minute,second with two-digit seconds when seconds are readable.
6,33
